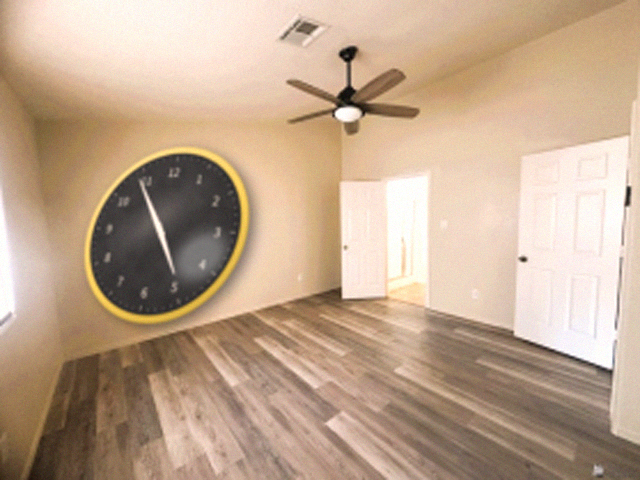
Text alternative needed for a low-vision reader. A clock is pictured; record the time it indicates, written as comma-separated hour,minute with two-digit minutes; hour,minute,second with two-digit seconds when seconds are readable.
4,54
